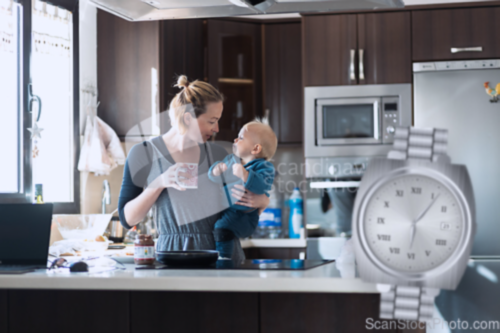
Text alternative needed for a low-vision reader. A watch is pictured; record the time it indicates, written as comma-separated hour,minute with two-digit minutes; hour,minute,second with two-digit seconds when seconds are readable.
6,06
